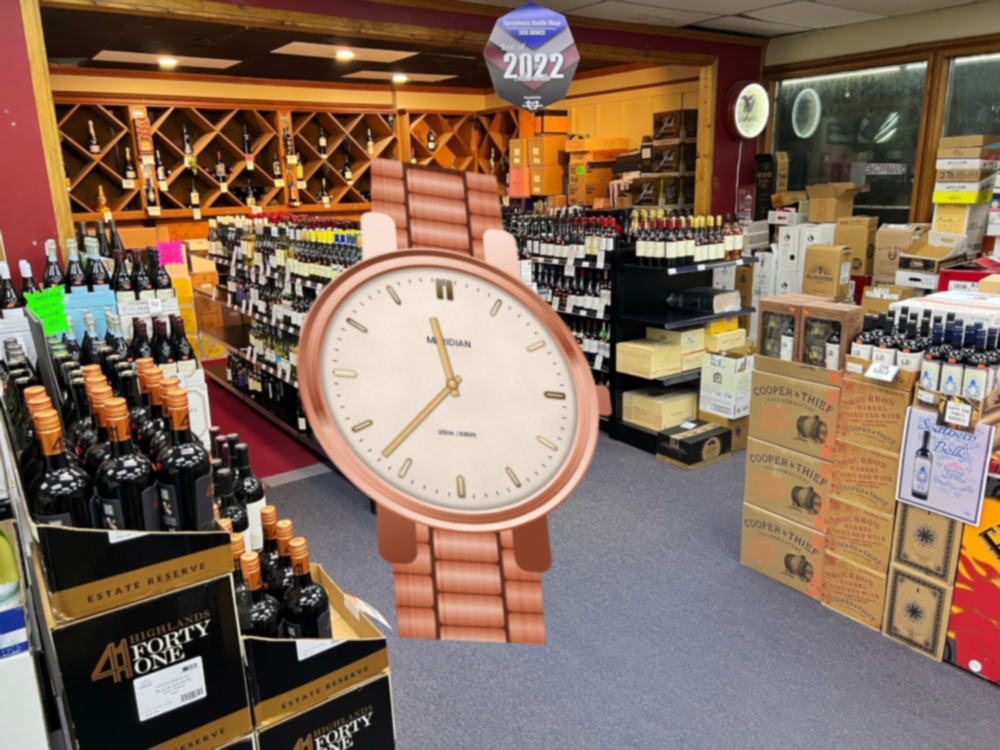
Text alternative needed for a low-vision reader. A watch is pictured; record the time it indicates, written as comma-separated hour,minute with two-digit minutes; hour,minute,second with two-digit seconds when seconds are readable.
11,37
